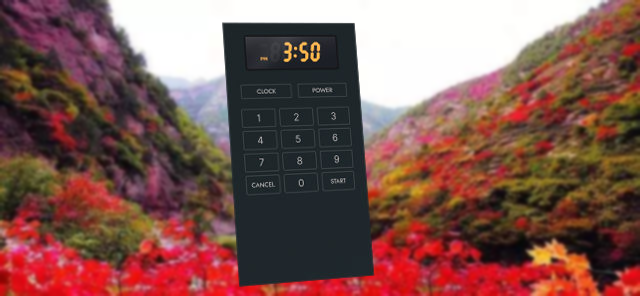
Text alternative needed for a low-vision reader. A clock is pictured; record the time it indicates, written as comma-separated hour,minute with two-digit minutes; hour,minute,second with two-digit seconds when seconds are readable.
3,50
